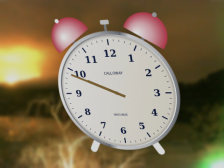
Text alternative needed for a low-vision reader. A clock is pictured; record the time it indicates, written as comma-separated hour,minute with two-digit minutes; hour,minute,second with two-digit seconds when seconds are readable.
9,49
